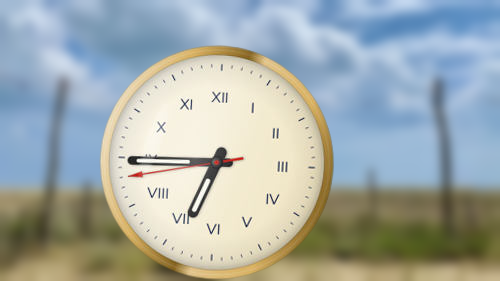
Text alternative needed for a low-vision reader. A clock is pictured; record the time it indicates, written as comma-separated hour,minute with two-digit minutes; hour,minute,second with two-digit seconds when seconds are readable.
6,44,43
